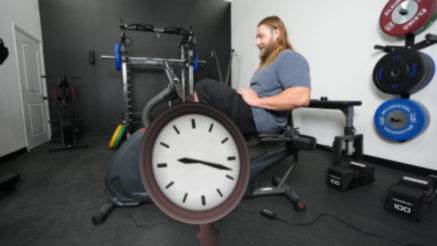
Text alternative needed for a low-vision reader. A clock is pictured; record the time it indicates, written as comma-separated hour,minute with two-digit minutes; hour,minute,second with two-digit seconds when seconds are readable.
9,18
